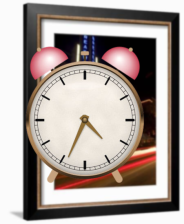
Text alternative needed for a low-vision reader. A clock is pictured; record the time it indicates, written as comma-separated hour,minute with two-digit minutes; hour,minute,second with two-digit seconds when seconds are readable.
4,34
